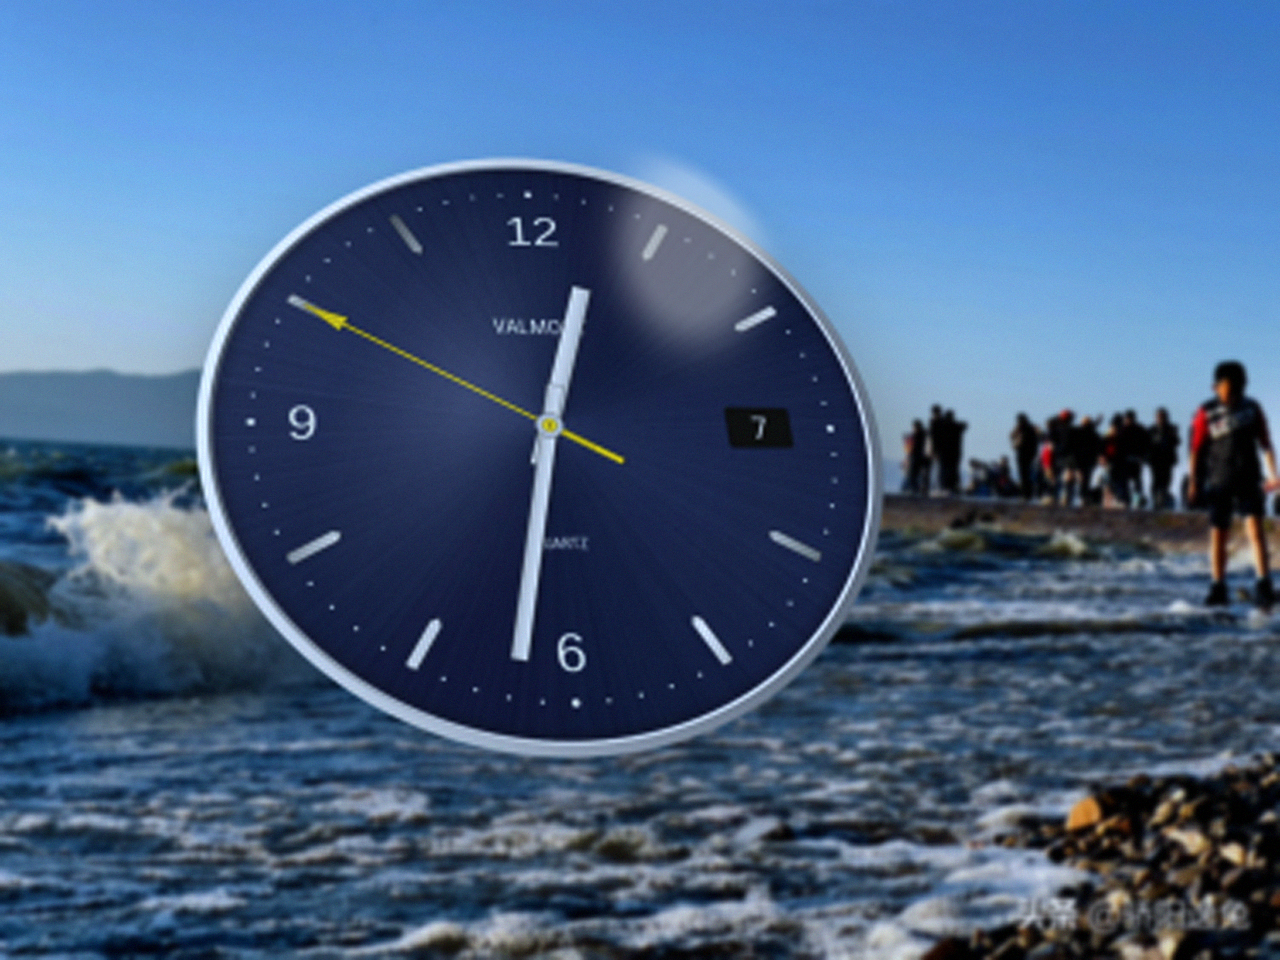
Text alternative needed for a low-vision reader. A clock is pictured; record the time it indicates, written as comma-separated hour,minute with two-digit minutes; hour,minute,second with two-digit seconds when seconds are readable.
12,31,50
